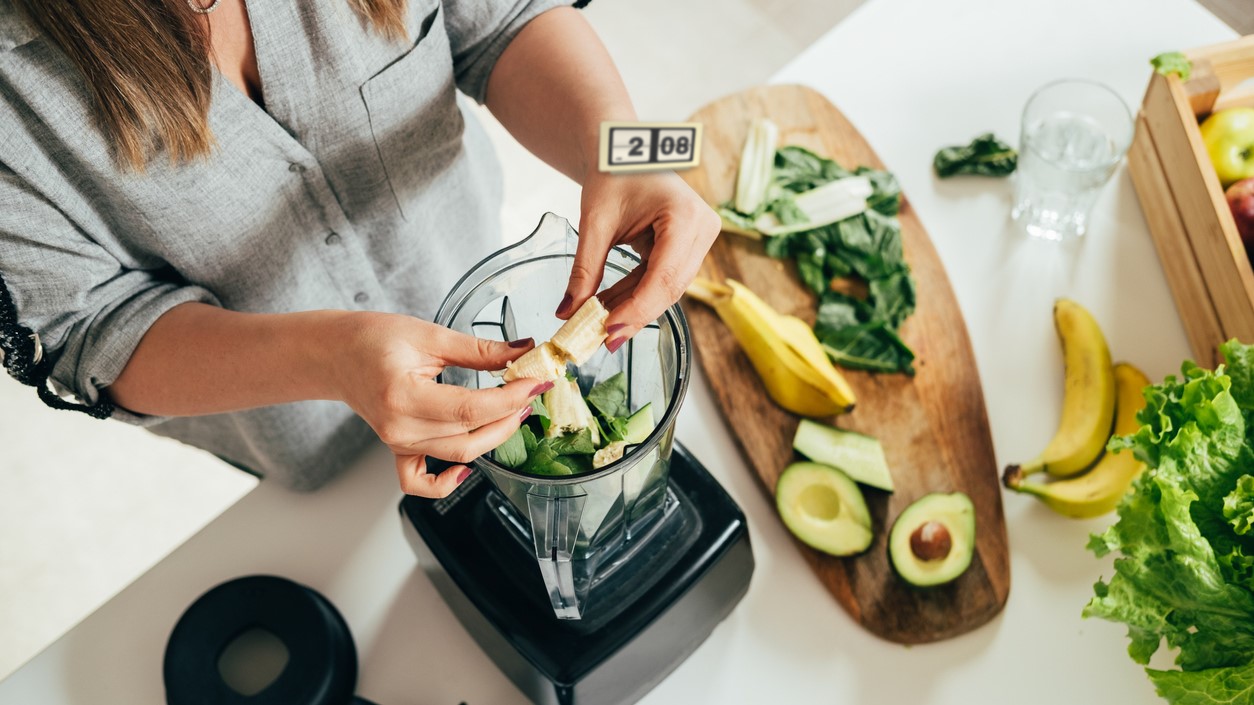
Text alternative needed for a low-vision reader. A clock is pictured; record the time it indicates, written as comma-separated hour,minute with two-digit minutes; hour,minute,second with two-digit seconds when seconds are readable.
2,08
